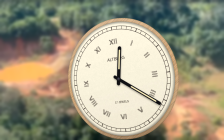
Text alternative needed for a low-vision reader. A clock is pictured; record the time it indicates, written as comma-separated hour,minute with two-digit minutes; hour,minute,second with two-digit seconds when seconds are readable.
12,21
